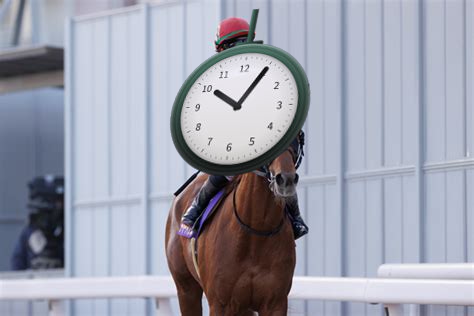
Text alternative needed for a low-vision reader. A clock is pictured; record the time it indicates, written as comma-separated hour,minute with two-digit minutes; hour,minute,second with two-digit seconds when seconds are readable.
10,05
